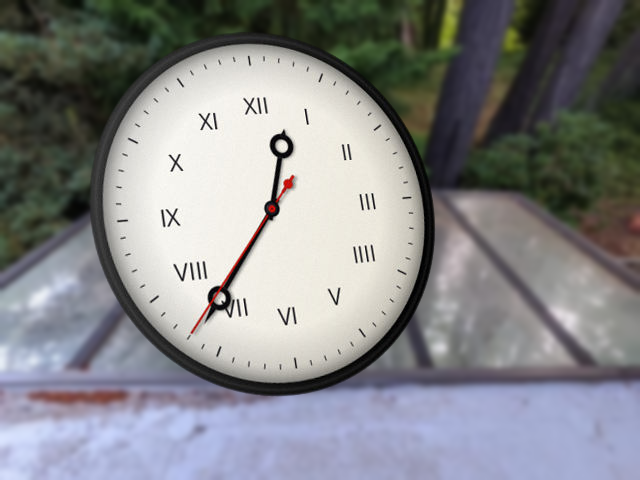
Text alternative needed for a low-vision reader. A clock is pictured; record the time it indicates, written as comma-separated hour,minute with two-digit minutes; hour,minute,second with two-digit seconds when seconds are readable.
12,36,37
